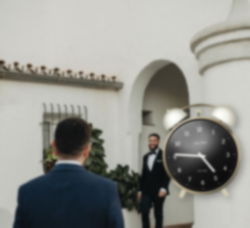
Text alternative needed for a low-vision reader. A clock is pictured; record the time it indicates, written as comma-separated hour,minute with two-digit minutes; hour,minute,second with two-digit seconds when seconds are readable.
4,46
